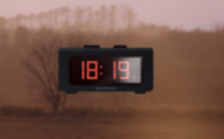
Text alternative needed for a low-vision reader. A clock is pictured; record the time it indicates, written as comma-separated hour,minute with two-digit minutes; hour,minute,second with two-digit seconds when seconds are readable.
18,19
